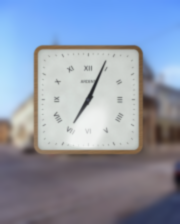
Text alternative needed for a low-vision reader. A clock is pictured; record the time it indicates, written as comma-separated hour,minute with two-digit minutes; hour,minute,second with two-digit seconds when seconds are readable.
7,04
